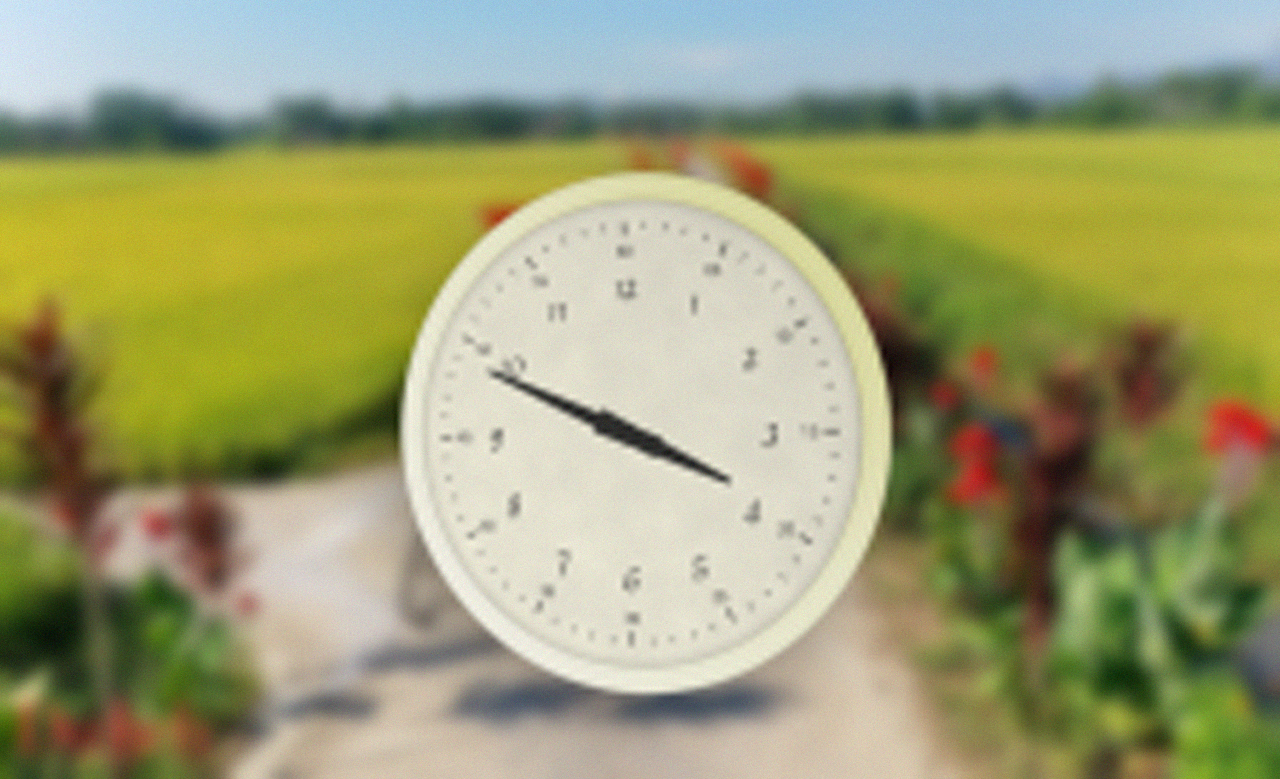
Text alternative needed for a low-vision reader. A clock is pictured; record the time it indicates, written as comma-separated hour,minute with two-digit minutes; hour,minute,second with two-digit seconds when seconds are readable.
3,49
